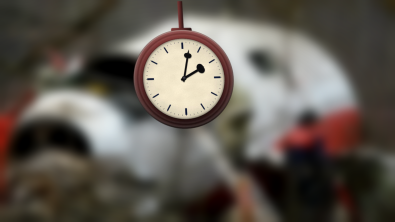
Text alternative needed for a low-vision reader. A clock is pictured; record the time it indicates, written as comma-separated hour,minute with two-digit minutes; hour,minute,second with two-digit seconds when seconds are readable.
2,02
